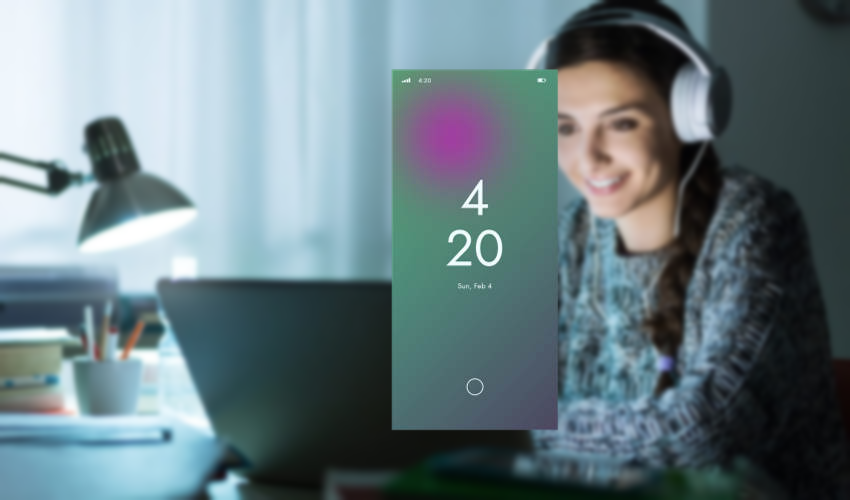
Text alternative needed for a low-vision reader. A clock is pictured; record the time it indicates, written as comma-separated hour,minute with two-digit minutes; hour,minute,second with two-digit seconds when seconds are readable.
4,20
